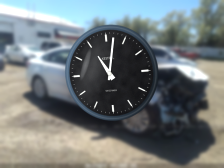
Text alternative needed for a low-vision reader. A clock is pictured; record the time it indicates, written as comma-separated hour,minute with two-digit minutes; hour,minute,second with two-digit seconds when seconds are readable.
11,02
